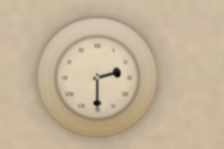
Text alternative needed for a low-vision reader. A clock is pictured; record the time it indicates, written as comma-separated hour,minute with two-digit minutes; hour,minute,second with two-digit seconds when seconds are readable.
2,30
